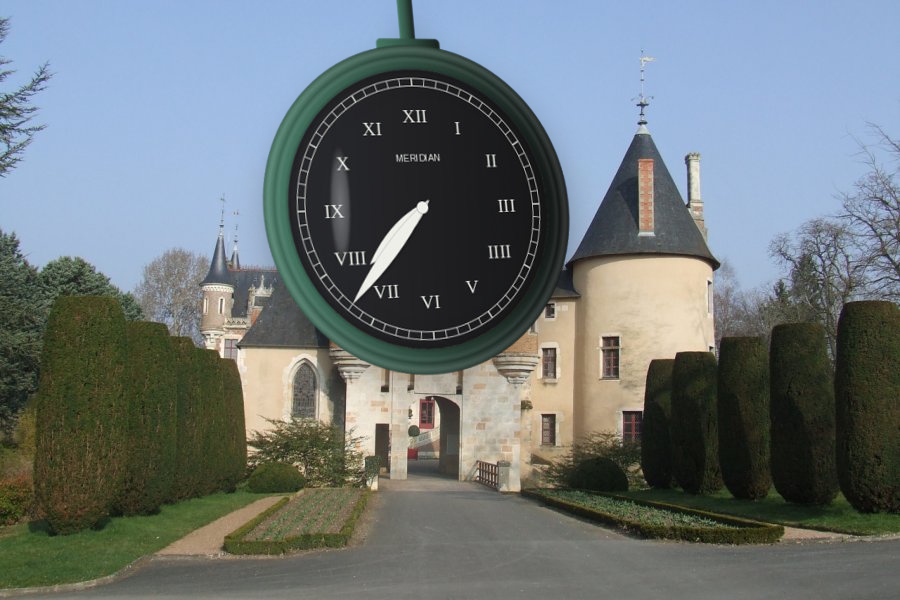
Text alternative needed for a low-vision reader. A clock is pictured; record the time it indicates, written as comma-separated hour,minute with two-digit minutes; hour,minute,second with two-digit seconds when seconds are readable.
7,37
